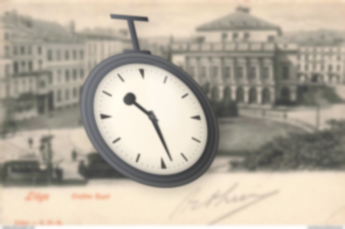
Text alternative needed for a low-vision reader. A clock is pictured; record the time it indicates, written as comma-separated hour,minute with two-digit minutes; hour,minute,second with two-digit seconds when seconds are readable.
10,28
